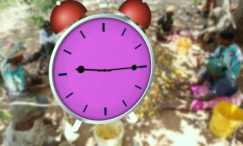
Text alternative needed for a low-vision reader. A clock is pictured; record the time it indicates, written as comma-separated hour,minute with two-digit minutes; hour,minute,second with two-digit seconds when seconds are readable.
9,15
